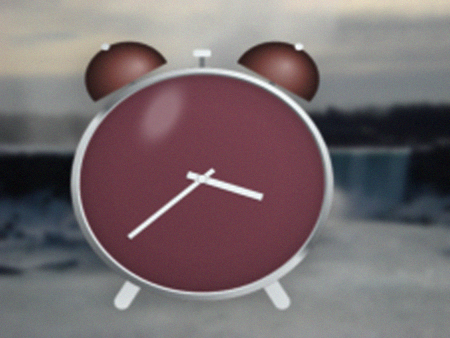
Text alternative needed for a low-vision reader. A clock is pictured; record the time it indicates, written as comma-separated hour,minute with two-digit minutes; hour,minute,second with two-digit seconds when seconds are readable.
3,38
